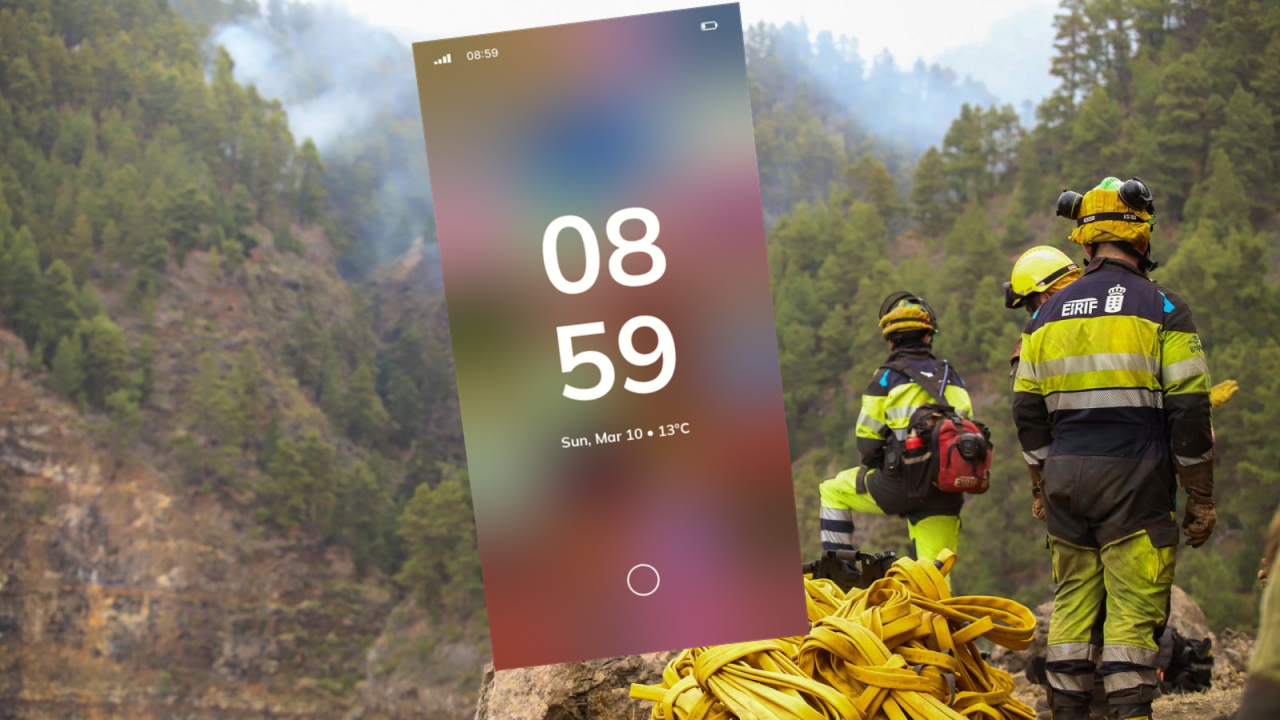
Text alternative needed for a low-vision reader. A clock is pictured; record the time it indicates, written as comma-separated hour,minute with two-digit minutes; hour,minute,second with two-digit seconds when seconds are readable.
8,59
